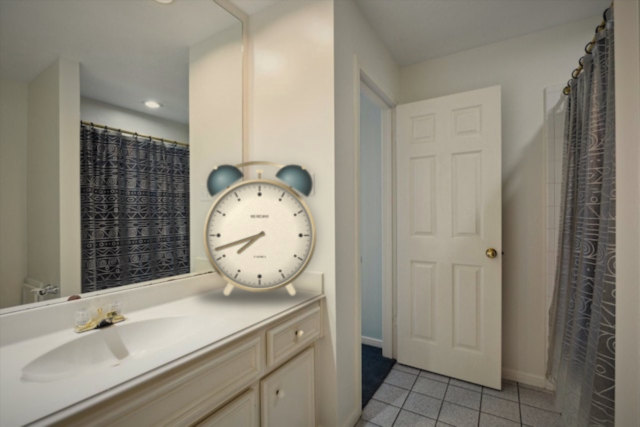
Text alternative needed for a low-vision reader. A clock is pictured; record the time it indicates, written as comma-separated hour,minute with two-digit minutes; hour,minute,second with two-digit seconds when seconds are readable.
7,42
